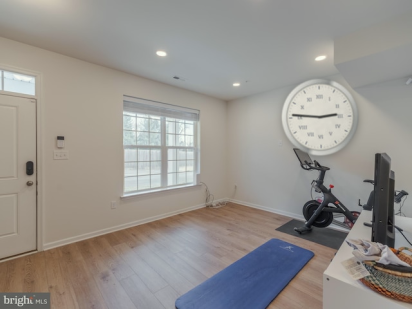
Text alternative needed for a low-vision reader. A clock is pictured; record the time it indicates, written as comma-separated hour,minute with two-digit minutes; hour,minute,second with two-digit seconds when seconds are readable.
2,46
